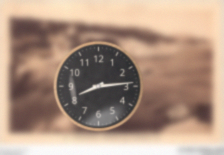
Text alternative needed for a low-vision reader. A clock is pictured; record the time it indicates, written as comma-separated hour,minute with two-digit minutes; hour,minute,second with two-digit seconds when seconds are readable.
8,14
